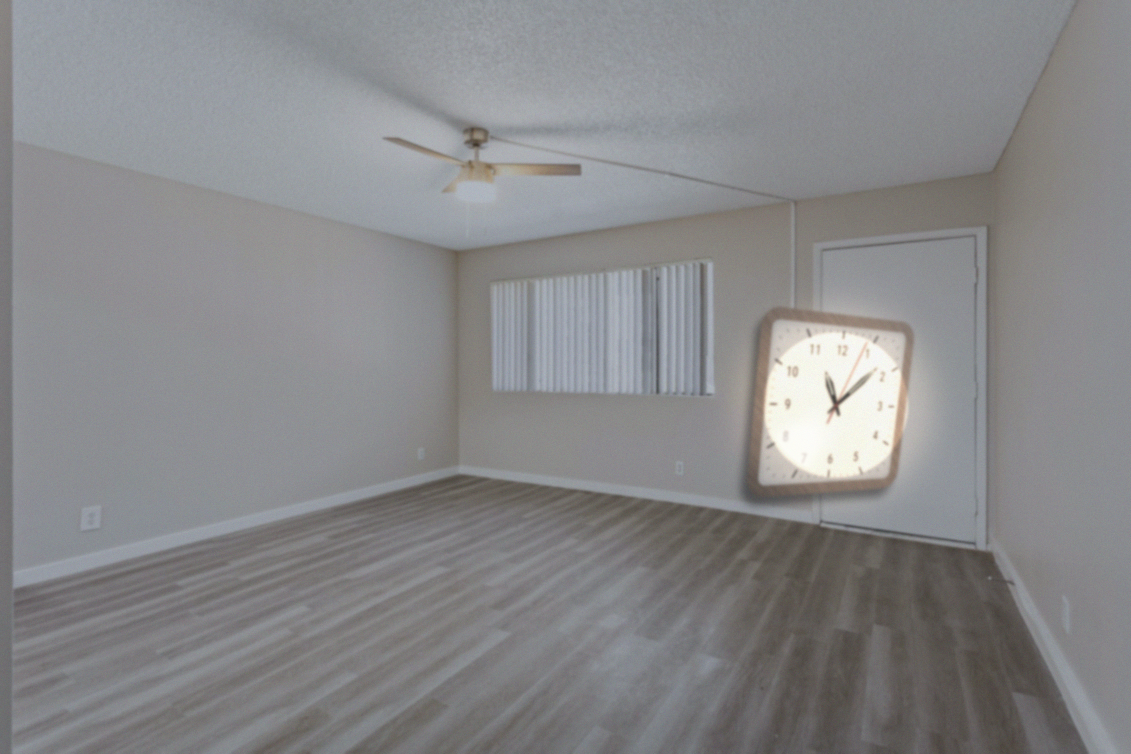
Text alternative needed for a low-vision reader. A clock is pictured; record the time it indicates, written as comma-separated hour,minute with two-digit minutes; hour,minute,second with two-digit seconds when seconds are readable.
11,08,04
